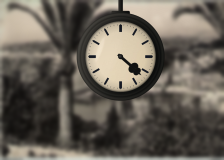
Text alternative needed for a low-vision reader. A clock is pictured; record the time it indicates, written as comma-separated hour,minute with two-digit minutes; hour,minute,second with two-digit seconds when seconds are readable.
4,22
